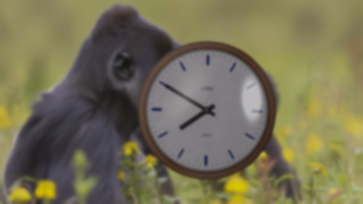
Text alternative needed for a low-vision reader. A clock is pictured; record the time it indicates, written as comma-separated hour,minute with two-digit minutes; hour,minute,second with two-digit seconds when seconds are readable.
7,50
